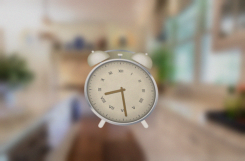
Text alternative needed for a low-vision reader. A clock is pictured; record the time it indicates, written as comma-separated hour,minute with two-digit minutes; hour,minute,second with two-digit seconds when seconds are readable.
8,29
